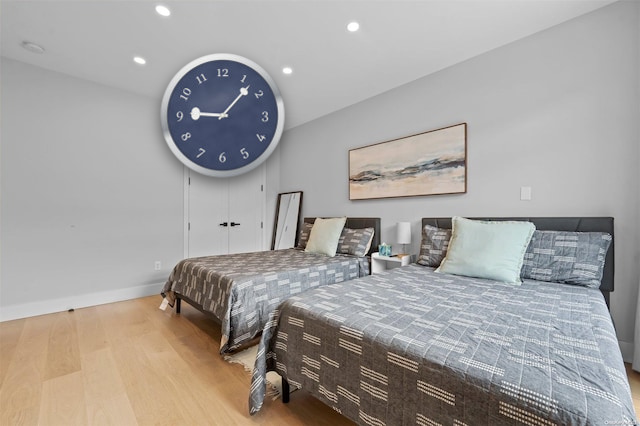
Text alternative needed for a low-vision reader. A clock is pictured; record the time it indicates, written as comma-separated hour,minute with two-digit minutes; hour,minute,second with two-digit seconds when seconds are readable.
9,07
